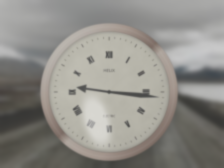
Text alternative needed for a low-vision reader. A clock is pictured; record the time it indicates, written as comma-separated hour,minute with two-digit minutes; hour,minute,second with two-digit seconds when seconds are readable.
9,16
